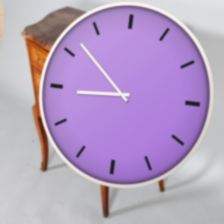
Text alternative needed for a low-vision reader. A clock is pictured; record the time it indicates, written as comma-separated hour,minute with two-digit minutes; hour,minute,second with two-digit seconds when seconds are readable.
8,52
